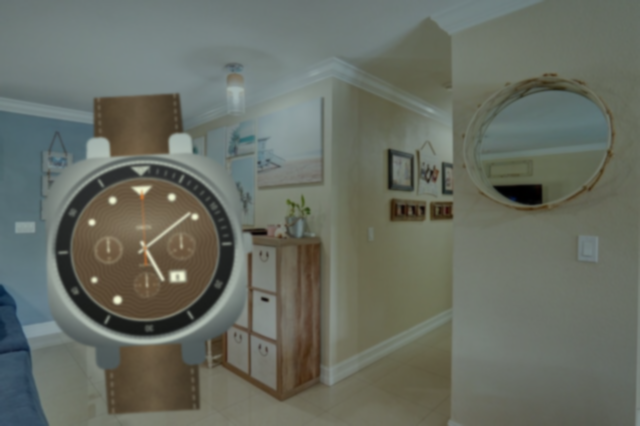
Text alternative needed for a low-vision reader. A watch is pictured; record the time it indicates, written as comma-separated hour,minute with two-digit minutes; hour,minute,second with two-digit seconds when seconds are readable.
5,09
